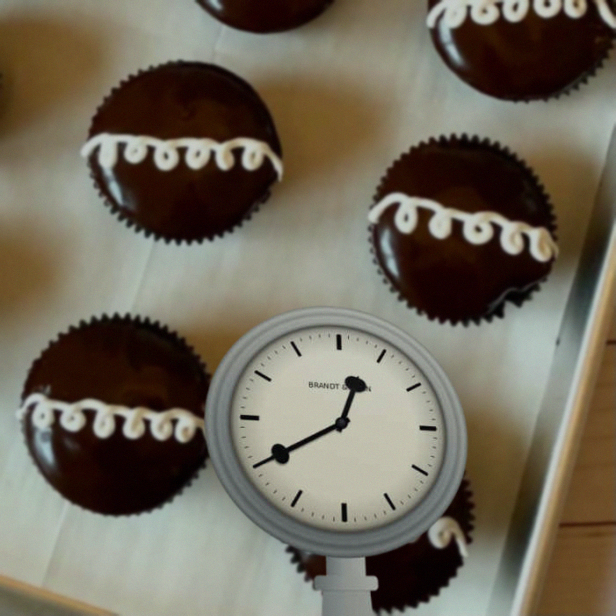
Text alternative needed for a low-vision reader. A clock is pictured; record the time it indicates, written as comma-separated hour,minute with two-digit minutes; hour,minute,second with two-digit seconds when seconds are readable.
12,40
